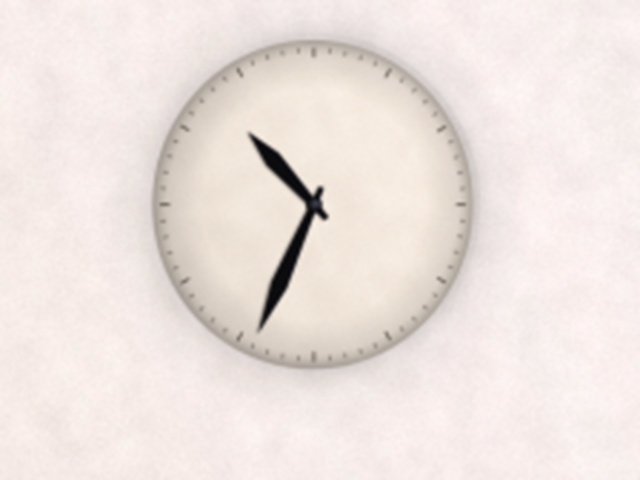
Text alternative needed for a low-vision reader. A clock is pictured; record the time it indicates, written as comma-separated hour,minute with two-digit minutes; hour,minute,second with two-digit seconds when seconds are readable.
10,34
